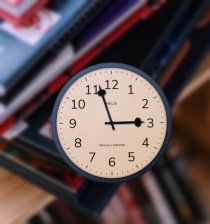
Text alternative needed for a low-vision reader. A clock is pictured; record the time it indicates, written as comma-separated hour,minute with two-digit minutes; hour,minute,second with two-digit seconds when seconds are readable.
2,57
